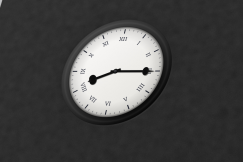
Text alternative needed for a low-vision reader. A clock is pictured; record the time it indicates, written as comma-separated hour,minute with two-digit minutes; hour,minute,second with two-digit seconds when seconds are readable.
8,15
